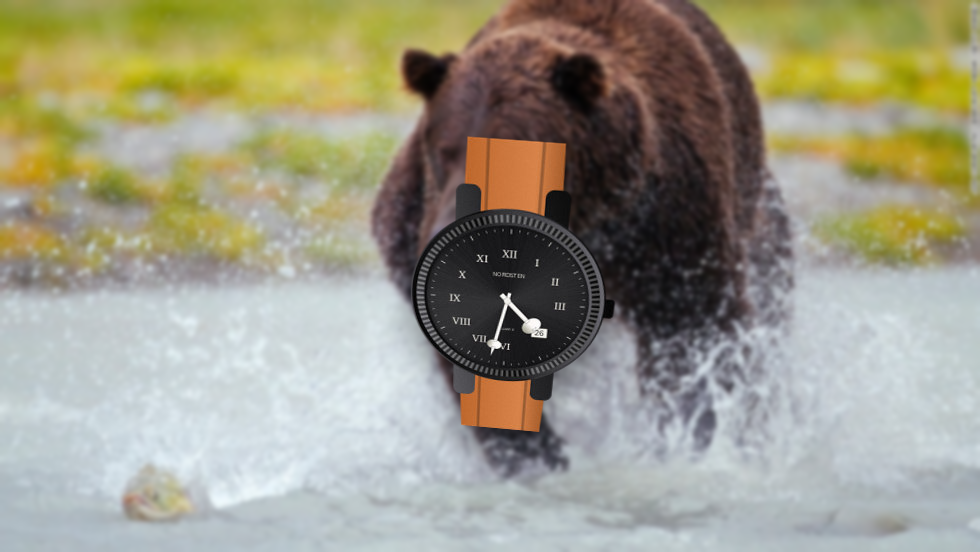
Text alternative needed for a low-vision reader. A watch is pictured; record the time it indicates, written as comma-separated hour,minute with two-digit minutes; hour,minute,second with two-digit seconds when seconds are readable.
4,32
